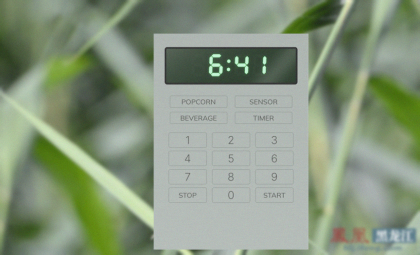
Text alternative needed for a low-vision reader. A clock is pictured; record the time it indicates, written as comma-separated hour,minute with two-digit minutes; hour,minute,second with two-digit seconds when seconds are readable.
6,41
